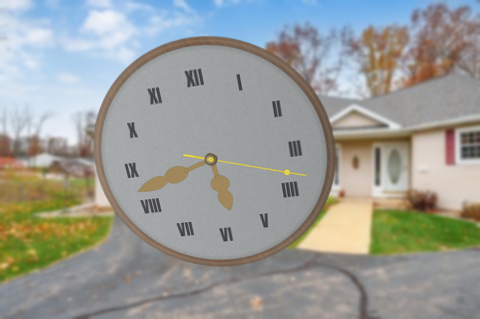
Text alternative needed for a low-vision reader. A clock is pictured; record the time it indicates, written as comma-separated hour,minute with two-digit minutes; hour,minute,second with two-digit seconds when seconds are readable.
5,42,18
